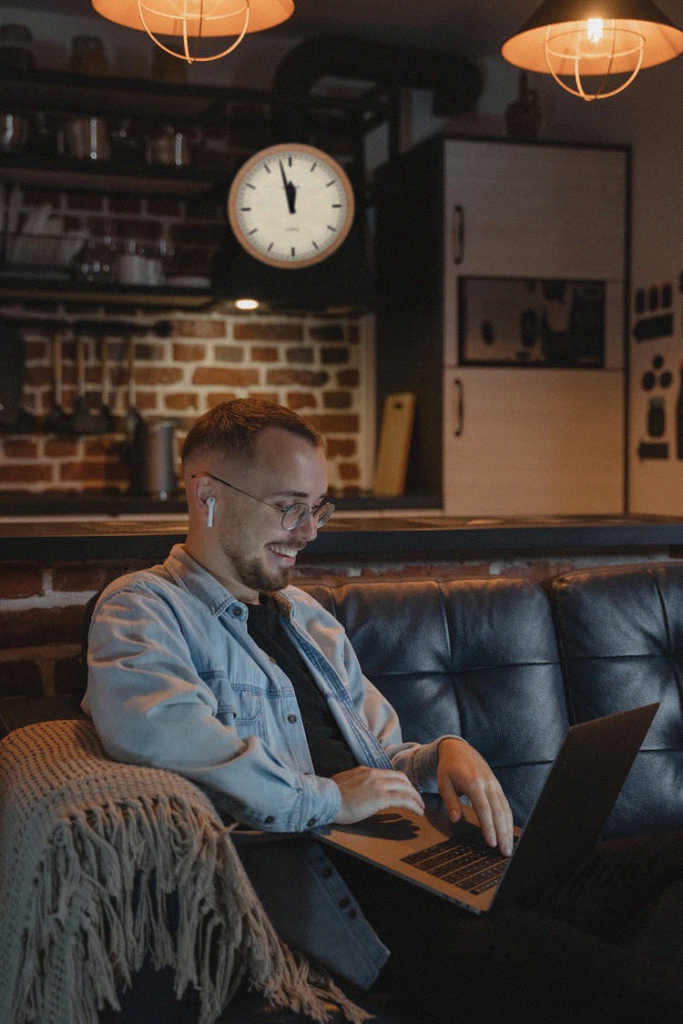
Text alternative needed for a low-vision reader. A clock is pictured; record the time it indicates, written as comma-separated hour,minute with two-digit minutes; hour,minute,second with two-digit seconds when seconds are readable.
11,58
